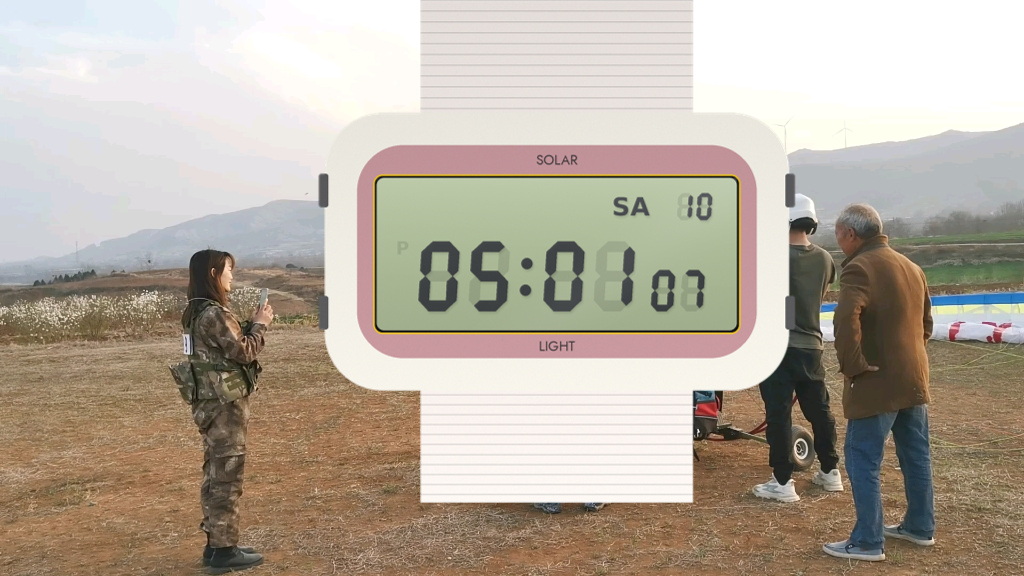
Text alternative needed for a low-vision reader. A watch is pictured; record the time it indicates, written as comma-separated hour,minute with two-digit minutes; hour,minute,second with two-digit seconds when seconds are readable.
5,01,07
